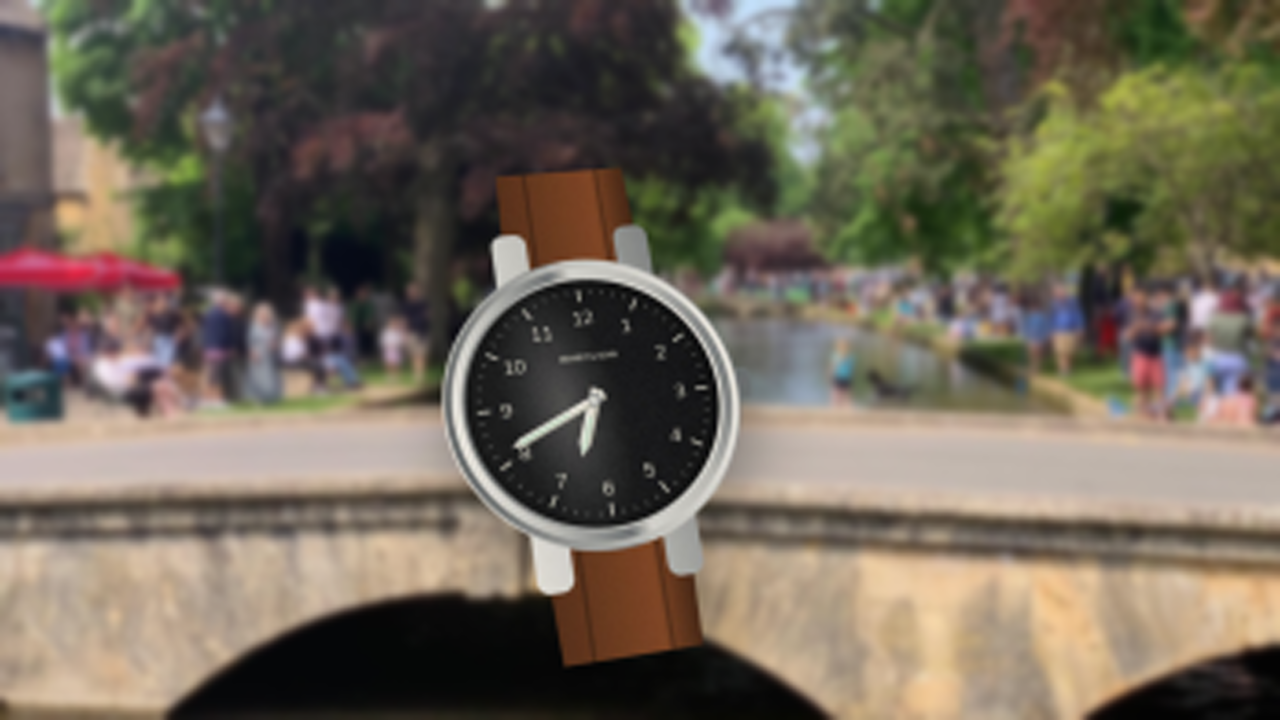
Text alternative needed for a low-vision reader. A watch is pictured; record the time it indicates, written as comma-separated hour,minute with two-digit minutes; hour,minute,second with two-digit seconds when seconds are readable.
6,41
